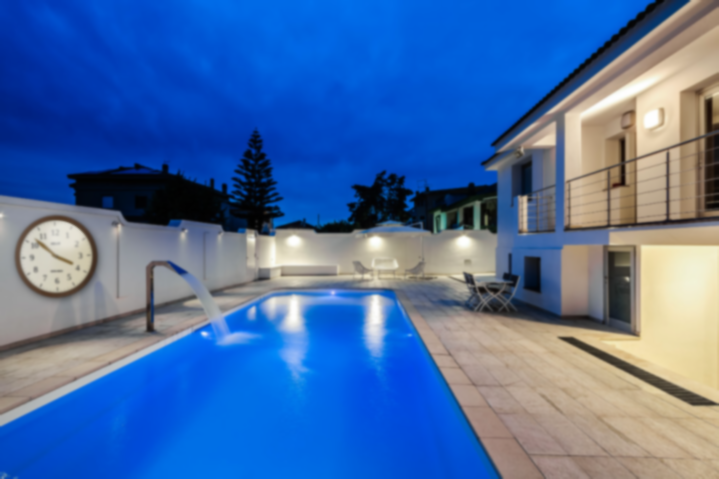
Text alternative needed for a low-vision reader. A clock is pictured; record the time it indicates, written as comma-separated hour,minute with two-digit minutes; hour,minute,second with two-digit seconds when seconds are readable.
3,52
